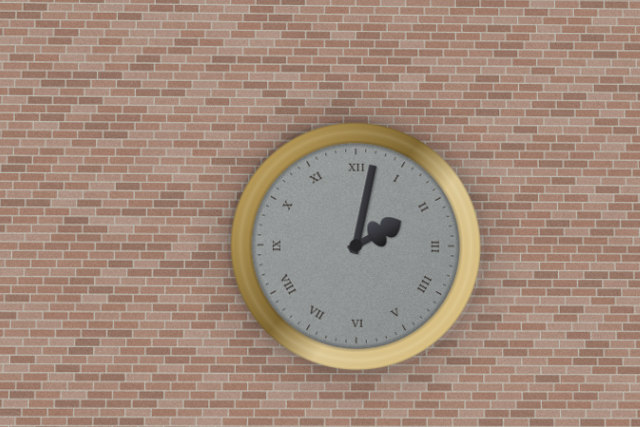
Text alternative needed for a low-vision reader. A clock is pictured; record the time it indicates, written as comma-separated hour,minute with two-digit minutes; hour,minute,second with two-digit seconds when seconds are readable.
2,02
